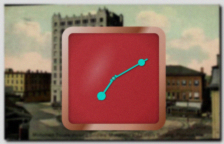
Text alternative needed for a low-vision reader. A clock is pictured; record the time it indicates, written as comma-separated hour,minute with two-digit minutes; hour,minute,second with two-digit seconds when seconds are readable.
7,10
